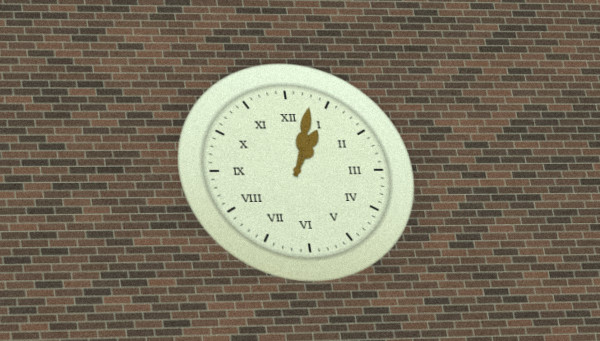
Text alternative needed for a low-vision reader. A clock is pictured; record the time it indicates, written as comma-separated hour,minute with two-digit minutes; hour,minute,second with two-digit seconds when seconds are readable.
1,03
